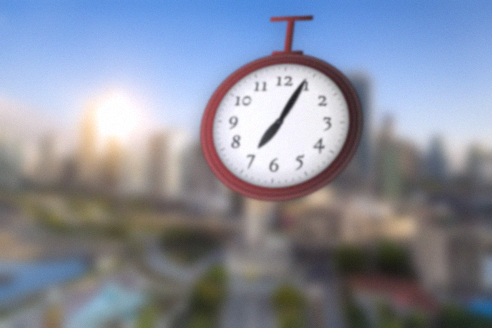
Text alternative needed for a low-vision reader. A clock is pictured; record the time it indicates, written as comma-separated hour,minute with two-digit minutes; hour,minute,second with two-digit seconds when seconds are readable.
7,04
